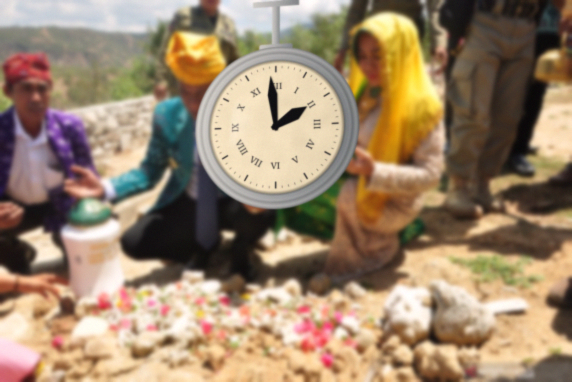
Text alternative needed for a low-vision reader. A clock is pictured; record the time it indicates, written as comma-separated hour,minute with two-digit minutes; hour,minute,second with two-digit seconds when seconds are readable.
1,59
